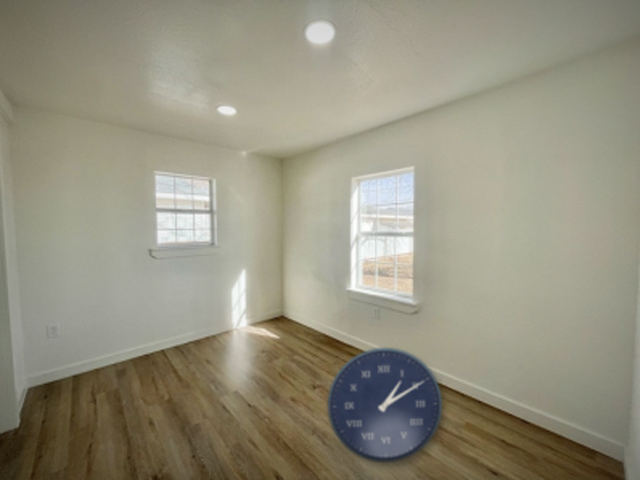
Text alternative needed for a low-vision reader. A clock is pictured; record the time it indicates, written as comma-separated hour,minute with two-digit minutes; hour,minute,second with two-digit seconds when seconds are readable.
1,10
